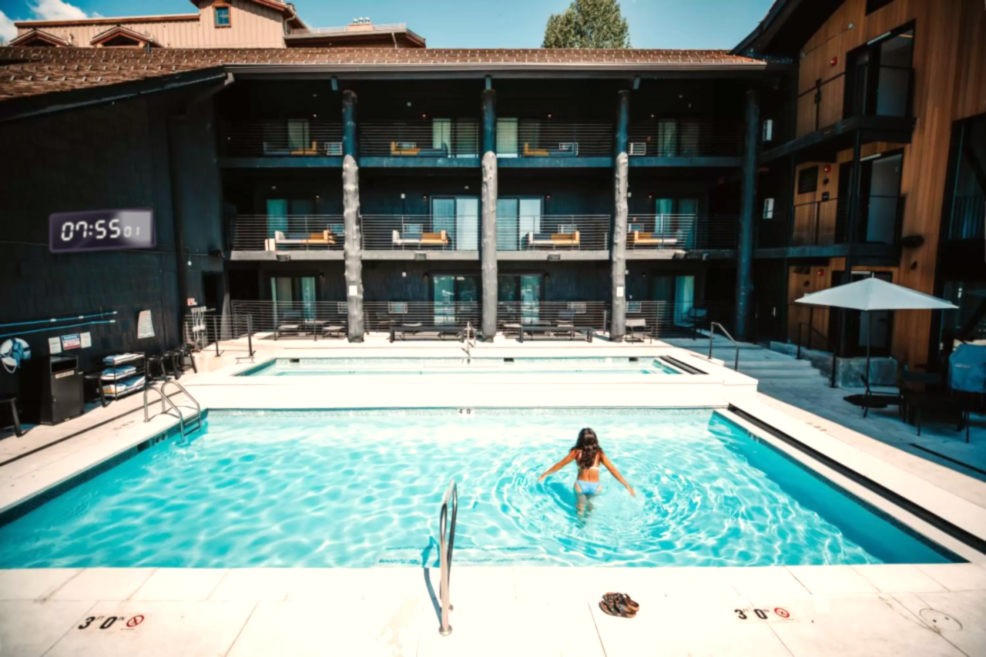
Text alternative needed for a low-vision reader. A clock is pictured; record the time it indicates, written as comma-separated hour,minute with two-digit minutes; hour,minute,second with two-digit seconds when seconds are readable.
7,55
